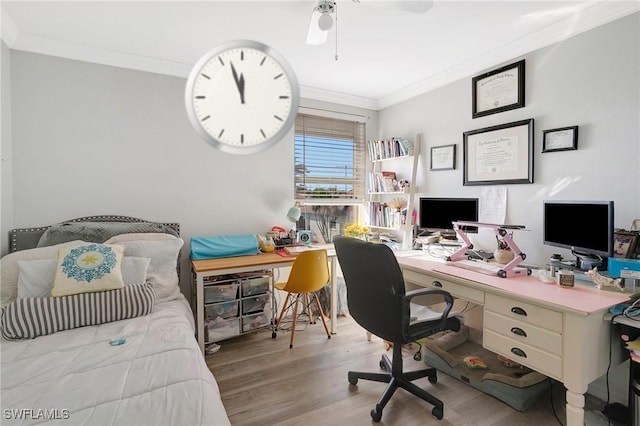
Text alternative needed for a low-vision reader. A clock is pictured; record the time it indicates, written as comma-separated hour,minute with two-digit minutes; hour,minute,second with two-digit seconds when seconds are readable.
11,57
